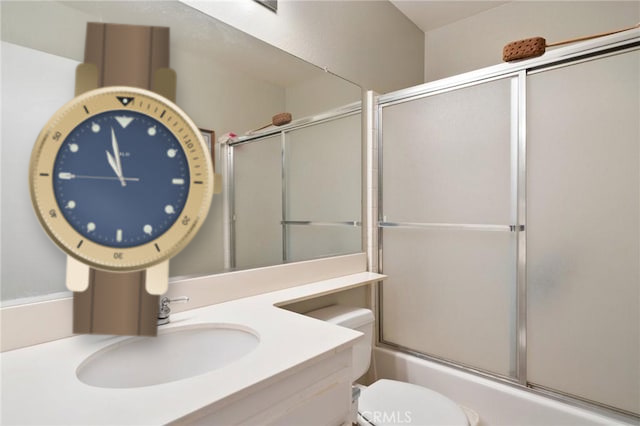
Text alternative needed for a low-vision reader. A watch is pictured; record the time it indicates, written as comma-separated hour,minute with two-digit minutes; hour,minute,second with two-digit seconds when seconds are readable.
10,57,45
